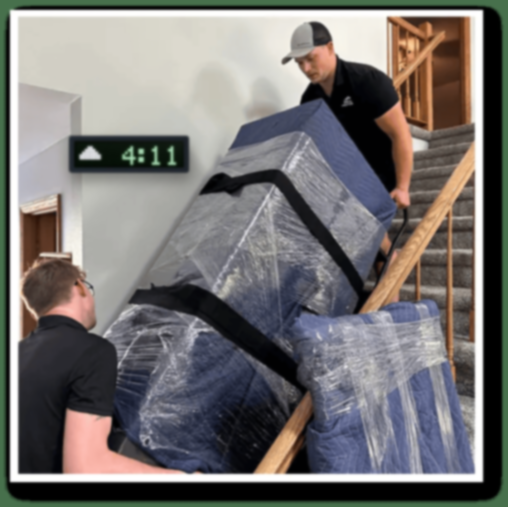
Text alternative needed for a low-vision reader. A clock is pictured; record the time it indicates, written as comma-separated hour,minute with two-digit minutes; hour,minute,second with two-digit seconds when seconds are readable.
4,11
